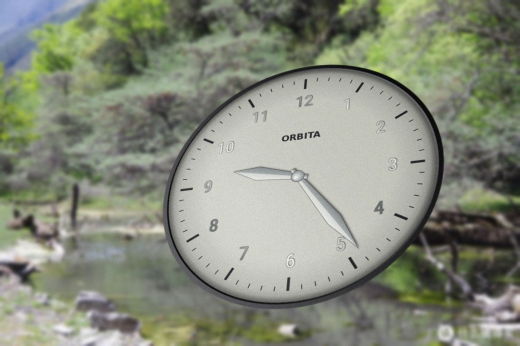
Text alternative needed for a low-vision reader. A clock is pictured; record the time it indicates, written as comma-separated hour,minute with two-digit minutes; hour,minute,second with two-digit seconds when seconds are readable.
9,24
